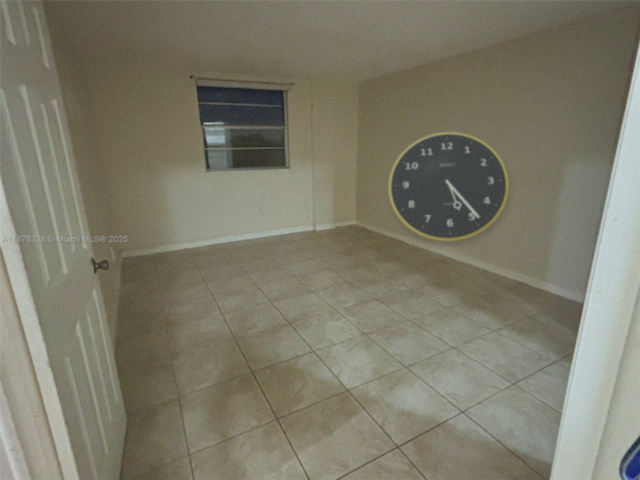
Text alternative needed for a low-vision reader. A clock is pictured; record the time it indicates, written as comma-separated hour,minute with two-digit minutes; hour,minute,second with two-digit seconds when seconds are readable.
5,24
